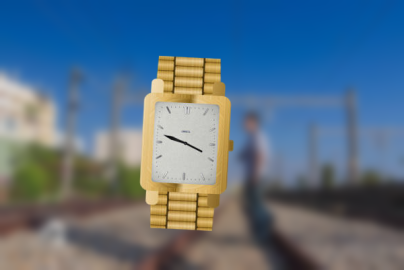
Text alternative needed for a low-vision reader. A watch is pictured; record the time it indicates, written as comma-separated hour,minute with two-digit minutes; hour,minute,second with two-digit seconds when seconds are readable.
3,48
